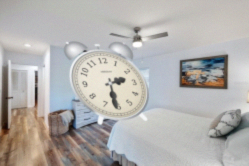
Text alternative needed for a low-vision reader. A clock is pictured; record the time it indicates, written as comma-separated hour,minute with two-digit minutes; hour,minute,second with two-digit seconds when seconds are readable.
2,31
